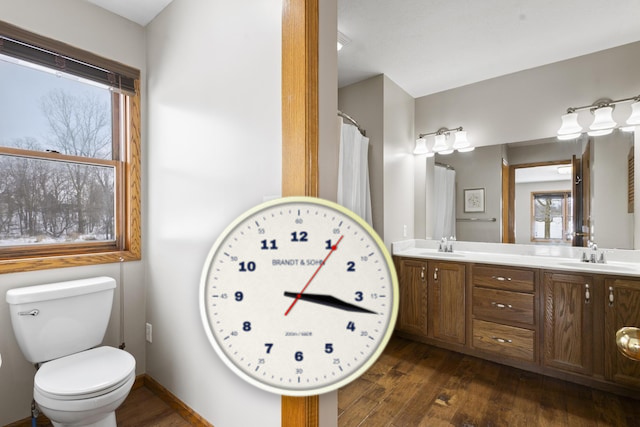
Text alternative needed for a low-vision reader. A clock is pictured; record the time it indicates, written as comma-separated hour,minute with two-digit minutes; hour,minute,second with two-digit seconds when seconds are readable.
3,17,06
